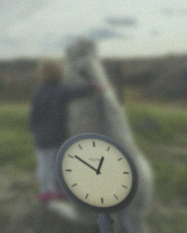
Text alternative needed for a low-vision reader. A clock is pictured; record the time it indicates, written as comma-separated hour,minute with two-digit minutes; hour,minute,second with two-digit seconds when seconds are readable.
12,51
